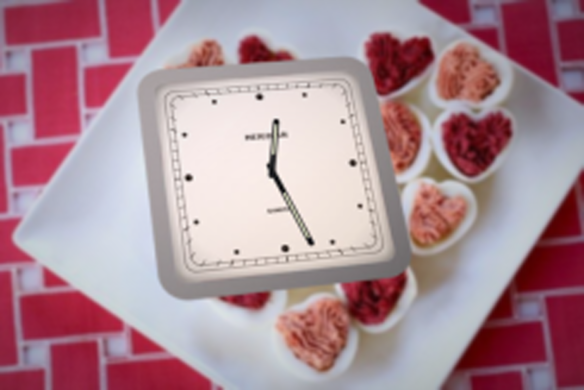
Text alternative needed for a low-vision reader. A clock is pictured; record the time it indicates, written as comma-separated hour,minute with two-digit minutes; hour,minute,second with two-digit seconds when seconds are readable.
12,27
